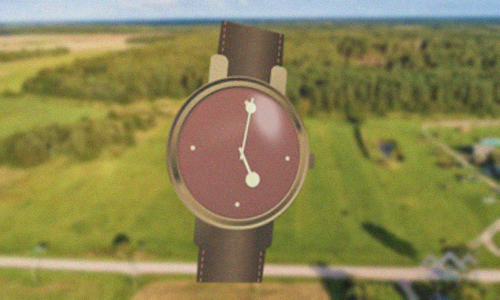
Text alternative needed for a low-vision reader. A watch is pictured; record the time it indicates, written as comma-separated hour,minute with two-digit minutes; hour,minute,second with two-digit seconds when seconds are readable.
5,01
